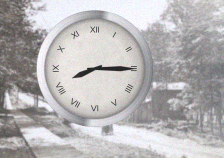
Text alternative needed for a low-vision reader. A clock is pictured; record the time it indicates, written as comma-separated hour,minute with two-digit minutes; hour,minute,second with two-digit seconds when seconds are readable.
8,15
